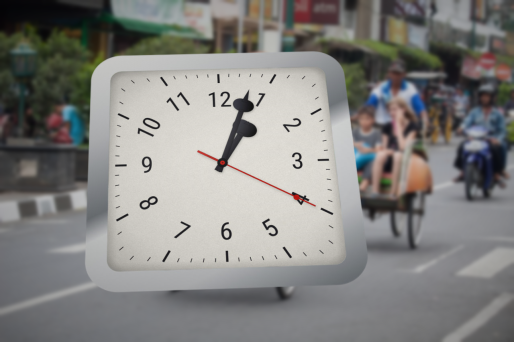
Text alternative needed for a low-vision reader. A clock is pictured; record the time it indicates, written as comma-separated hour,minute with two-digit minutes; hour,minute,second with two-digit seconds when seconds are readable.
1,03,20
